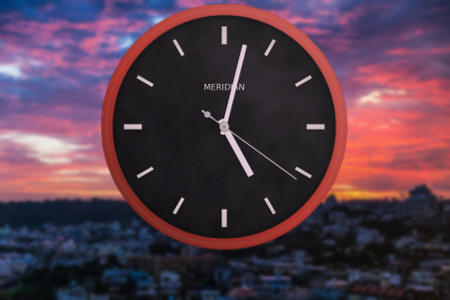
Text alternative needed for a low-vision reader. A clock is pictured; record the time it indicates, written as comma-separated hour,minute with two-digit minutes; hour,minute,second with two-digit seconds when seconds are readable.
5,02,21
